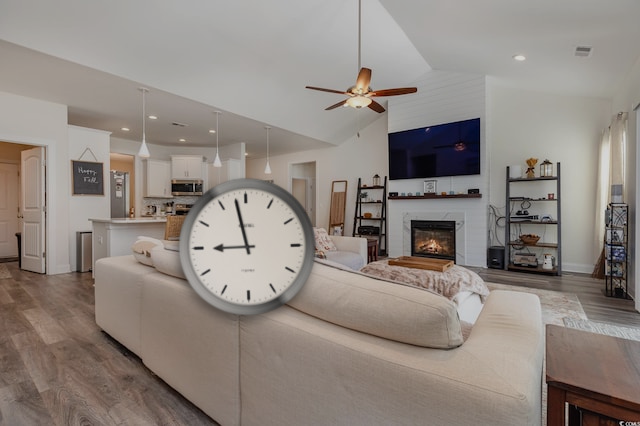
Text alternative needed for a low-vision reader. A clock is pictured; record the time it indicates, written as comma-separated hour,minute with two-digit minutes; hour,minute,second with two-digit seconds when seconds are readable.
8,58
